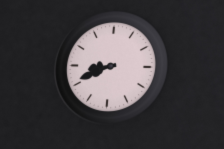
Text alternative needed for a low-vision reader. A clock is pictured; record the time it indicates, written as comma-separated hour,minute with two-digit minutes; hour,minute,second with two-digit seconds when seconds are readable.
8,41
